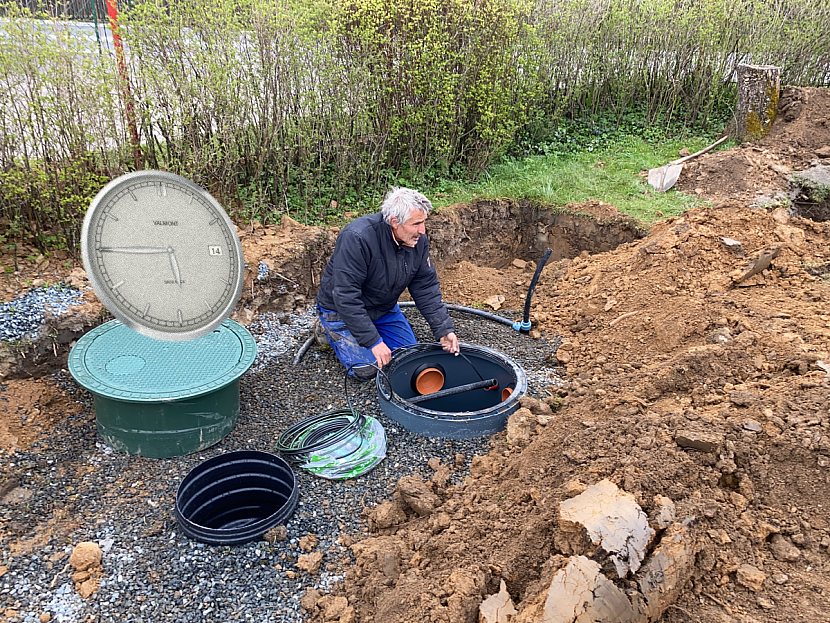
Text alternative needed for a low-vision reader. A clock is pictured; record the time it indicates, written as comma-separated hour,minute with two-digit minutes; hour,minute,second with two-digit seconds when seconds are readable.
5,45
